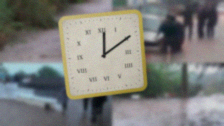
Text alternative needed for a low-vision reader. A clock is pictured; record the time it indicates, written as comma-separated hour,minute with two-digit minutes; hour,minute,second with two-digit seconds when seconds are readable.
12,10
